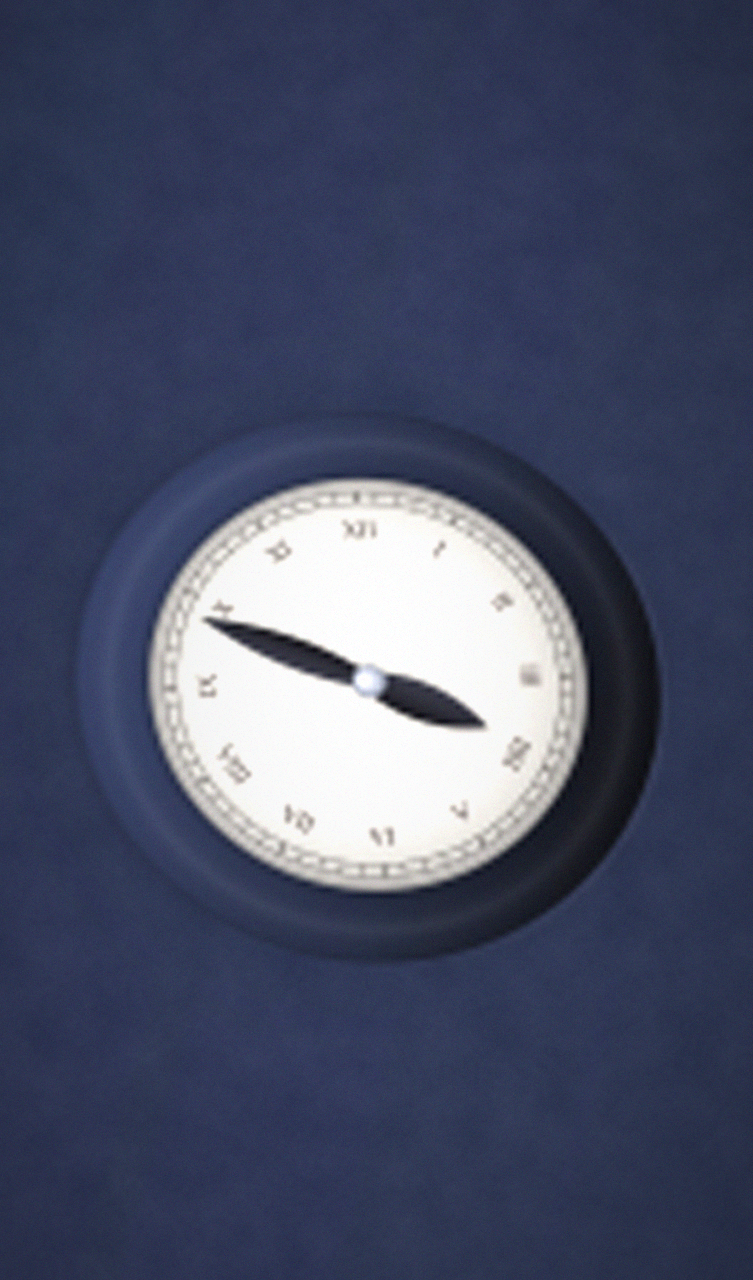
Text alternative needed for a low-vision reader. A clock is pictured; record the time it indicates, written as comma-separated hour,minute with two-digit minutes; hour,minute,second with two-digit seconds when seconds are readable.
3,49
